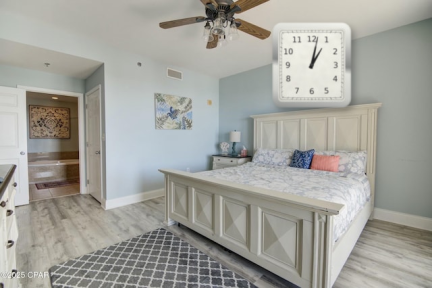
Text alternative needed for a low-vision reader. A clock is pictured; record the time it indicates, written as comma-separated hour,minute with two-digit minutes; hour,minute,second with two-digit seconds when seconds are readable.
1,02
